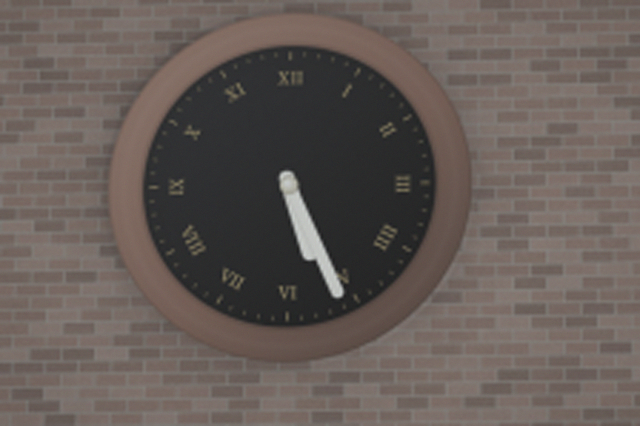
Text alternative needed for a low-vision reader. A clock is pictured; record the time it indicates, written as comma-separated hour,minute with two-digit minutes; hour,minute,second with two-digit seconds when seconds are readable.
5,26
